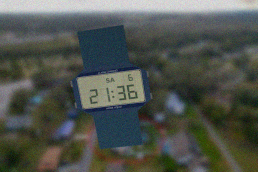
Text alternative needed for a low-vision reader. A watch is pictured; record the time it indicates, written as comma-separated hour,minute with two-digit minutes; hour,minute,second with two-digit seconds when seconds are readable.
21,36
